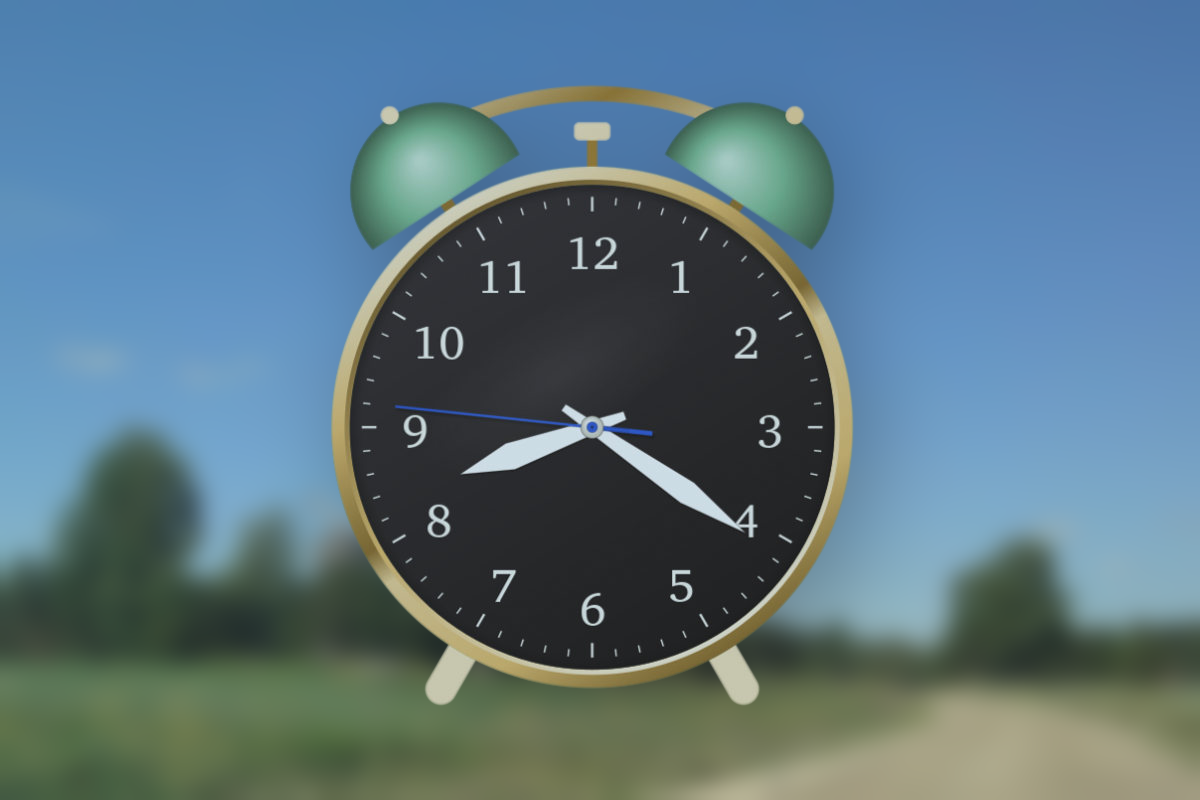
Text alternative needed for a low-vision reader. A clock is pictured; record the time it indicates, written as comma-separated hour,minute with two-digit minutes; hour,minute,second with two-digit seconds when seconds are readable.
8,20,46
